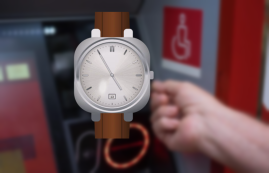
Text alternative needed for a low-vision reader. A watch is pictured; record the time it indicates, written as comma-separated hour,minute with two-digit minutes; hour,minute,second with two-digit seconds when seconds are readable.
4,55
